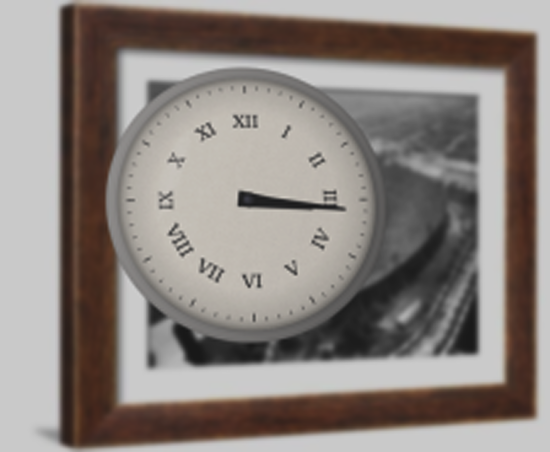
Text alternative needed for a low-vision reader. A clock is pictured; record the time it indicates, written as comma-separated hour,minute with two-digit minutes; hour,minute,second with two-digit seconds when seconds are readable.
3,16
